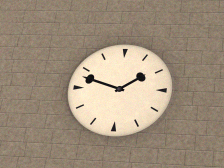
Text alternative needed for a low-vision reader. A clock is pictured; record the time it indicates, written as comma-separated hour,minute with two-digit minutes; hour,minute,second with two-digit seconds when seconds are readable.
1,48
